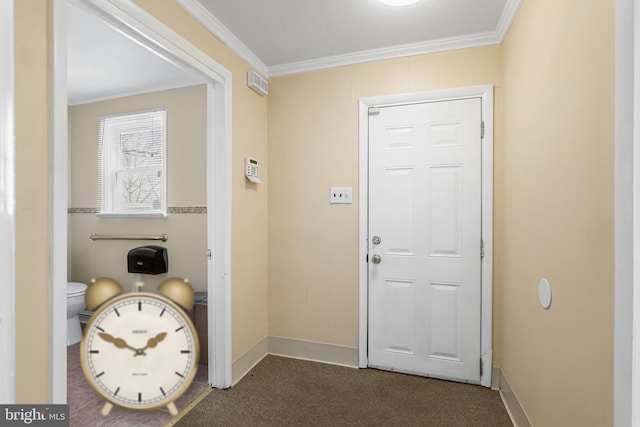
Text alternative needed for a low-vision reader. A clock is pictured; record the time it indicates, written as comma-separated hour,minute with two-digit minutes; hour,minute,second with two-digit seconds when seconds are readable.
1,49
